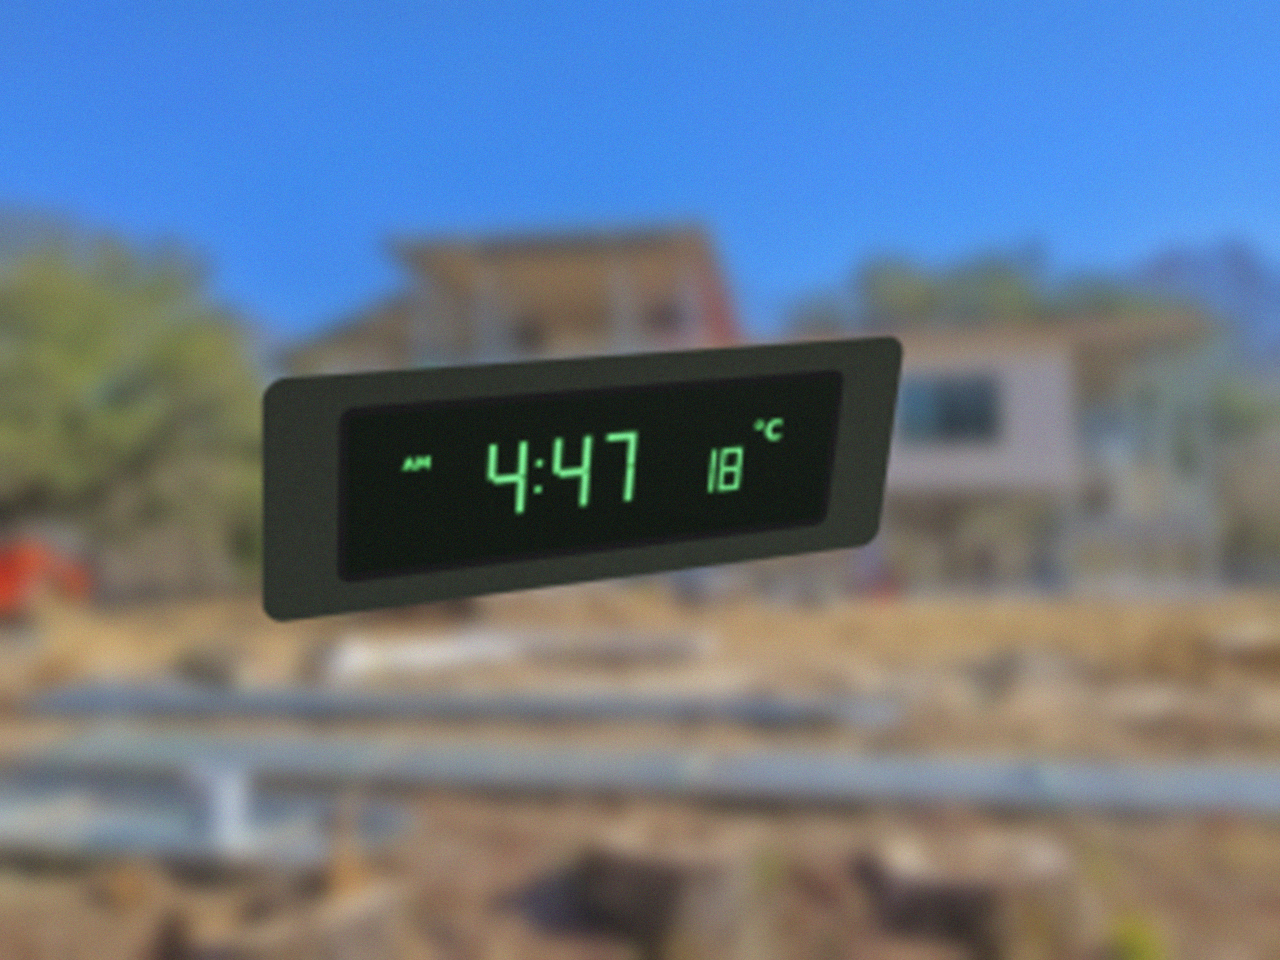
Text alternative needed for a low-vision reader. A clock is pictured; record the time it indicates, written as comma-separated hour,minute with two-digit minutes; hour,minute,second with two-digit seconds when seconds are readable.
4,47
